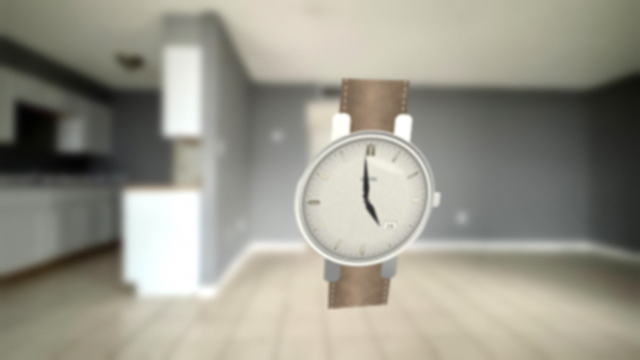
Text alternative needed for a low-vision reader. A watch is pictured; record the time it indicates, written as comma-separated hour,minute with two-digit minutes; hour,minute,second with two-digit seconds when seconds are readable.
4,59
